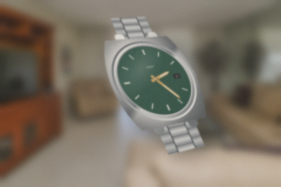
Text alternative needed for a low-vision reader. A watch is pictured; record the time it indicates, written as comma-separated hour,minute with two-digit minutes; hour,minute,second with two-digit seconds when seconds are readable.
2,24
